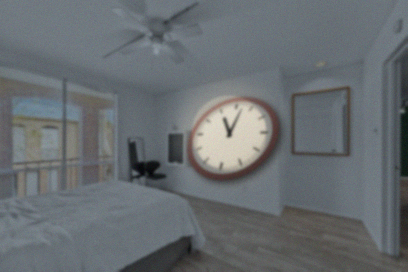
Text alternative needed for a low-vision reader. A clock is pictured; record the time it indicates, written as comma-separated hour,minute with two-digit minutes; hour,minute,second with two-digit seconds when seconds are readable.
11,02
